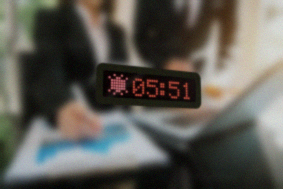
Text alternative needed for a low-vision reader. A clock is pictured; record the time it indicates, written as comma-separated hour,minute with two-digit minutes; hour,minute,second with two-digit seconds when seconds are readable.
5,51
